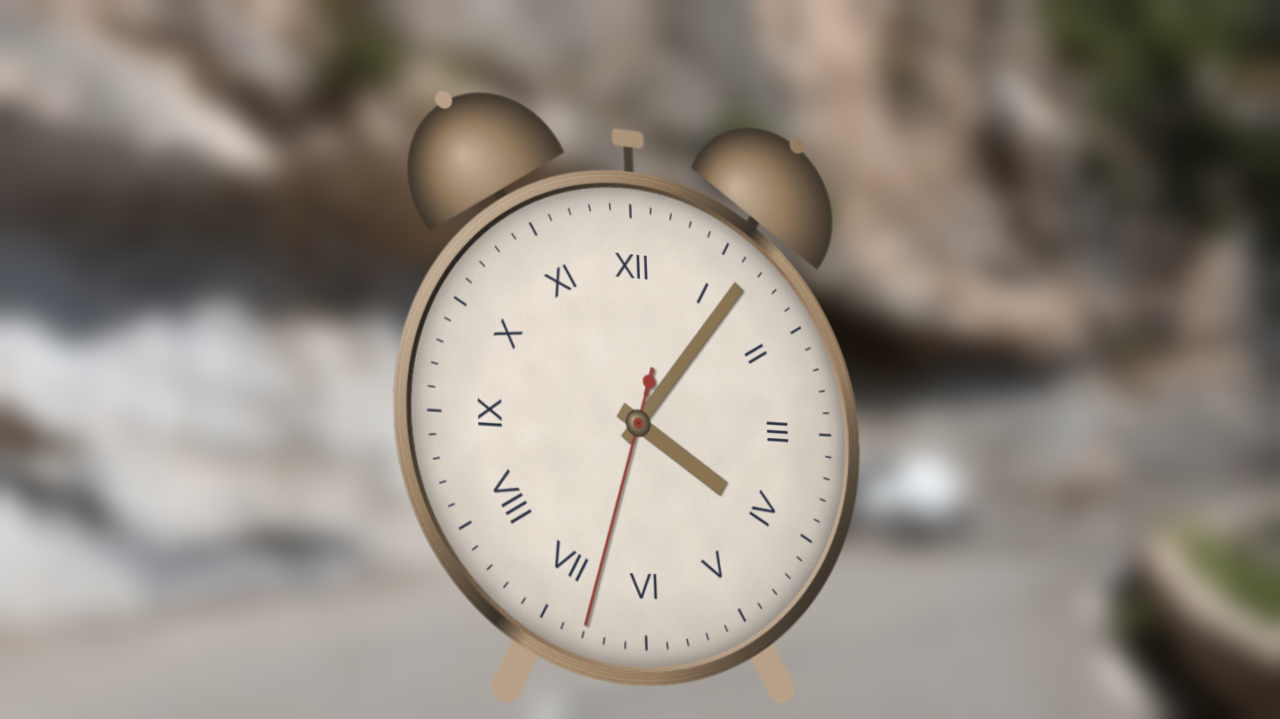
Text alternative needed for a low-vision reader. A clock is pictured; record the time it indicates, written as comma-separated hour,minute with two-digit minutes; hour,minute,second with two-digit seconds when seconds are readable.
4,06,33
